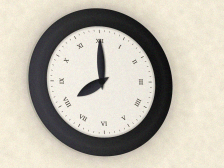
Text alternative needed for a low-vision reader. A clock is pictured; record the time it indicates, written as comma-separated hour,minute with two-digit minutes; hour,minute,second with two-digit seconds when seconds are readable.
8,00
